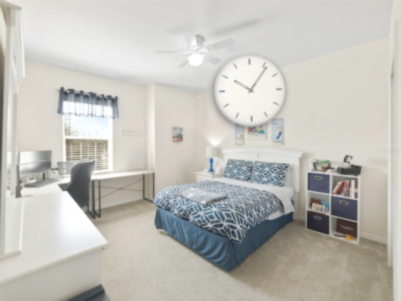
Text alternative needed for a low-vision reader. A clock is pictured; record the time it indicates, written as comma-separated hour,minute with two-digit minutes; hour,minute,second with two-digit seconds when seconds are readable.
10,06
